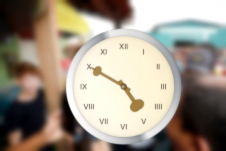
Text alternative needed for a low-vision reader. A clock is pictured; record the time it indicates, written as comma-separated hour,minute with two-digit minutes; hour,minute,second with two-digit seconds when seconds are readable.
4,50
